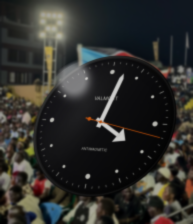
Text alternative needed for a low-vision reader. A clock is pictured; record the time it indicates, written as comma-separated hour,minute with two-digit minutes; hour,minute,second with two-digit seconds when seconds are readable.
4,02,17
